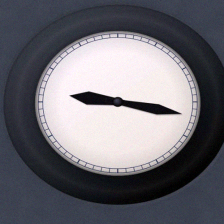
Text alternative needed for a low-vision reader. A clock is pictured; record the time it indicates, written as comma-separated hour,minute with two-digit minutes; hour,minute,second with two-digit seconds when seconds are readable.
9,17
